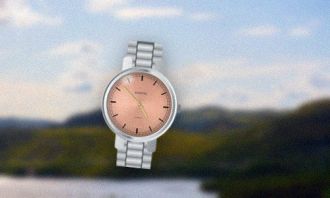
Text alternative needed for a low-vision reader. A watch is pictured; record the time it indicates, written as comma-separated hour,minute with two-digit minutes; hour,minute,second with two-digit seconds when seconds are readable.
4,52
